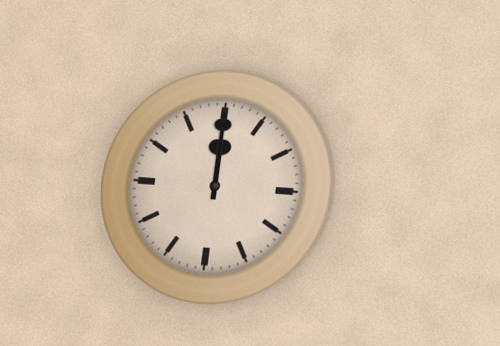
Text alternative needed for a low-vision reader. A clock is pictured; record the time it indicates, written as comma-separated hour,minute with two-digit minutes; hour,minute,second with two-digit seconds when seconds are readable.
12,00
